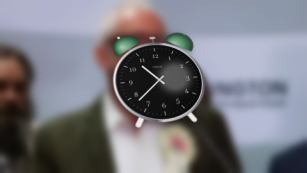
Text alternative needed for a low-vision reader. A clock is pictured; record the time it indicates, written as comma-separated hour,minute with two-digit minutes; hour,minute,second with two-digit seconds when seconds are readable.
10,38
